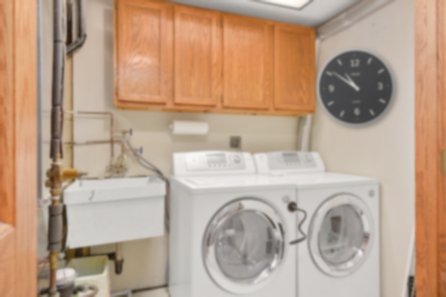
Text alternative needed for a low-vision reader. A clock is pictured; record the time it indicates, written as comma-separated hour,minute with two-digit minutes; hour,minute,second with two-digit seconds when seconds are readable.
10,51
